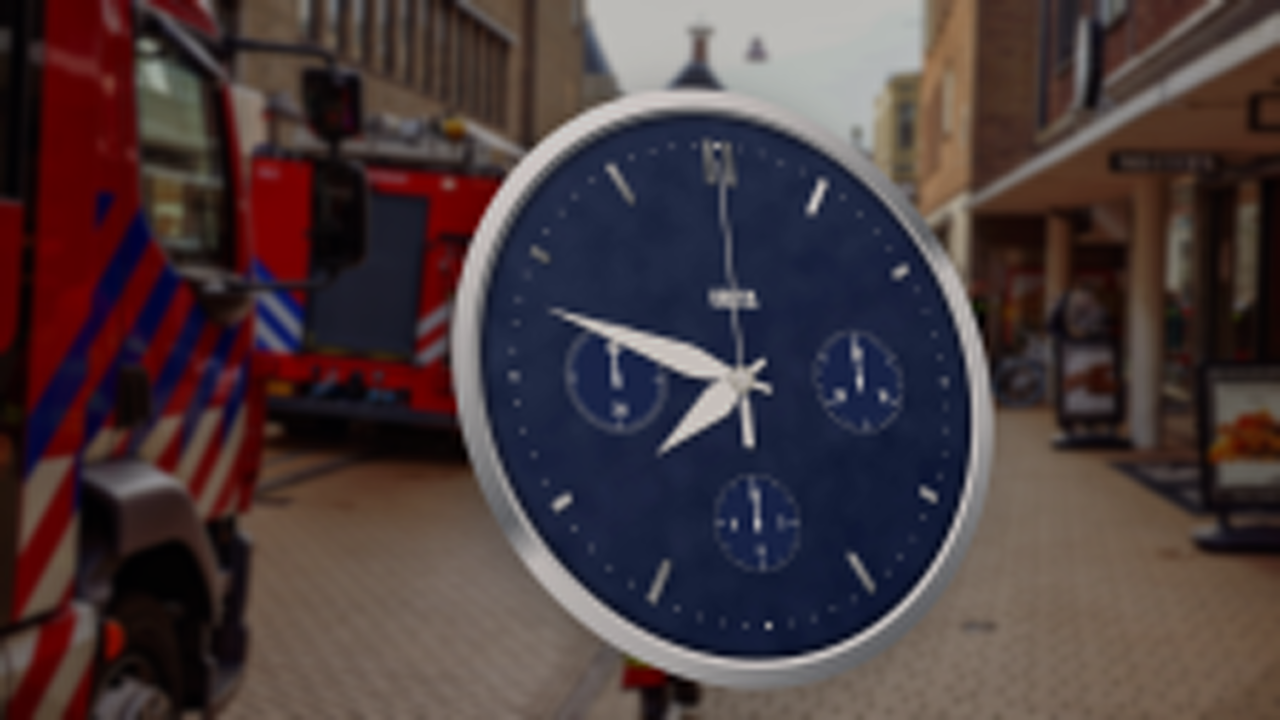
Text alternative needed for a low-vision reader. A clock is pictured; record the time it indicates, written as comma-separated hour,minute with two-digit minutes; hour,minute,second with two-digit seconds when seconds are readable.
7,48
